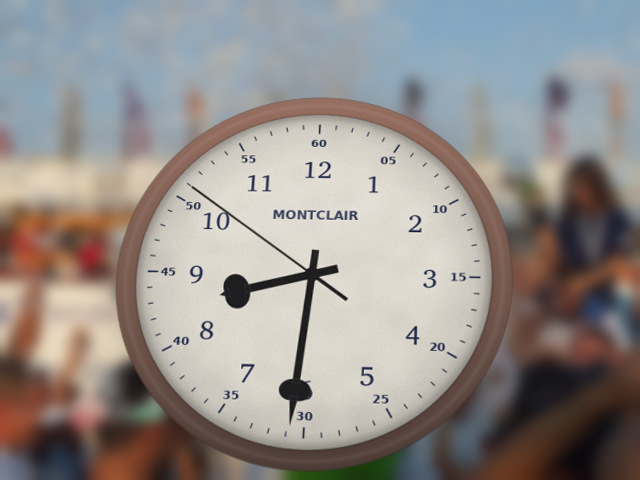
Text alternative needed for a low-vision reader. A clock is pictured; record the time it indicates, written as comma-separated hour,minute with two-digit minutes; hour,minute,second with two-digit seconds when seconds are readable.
8,30,51
